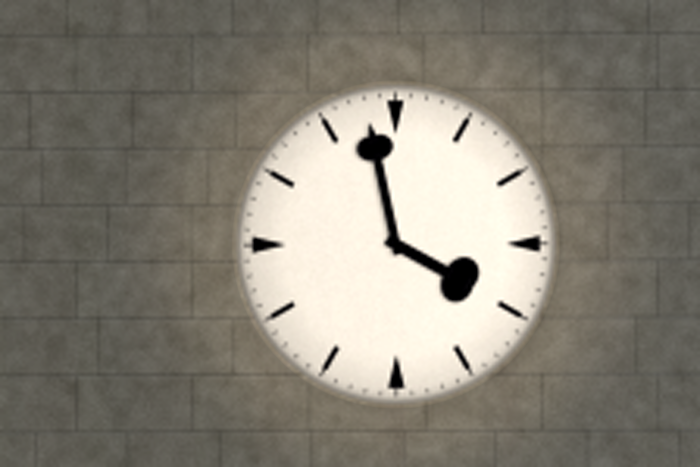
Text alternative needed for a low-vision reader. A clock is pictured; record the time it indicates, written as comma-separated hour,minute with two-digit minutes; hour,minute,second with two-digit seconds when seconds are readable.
3,58
